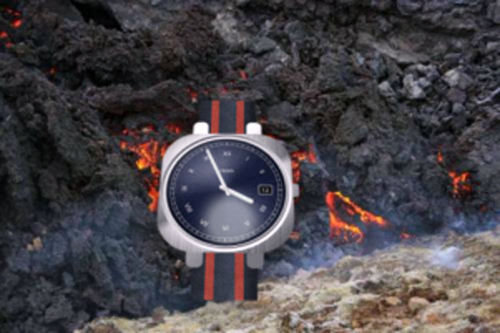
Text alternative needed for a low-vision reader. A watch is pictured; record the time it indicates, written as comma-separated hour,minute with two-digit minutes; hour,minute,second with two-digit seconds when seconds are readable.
3,56
